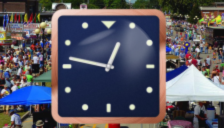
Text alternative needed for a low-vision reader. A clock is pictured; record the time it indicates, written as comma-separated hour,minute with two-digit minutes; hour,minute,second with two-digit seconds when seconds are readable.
12,47
